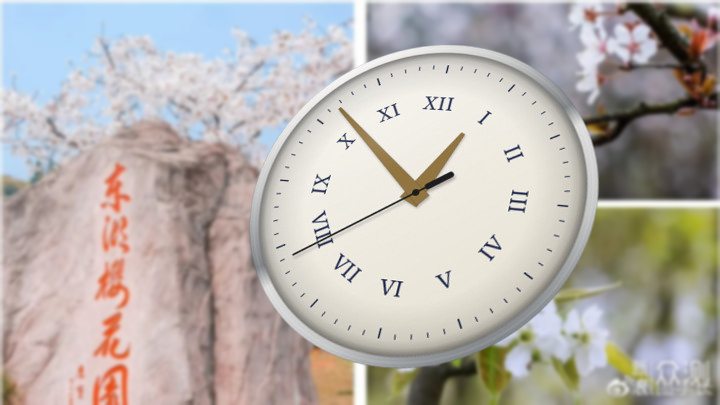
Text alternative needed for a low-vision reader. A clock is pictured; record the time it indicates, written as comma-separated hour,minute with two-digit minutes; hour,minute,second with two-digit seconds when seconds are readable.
12,51,39
